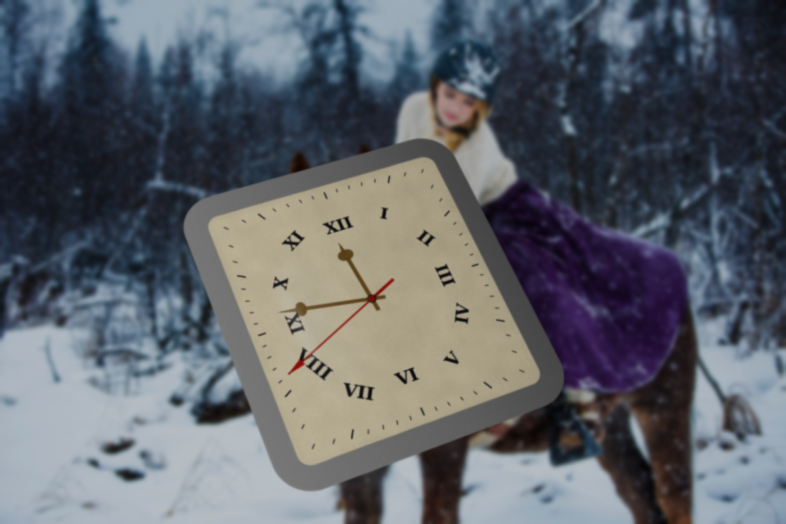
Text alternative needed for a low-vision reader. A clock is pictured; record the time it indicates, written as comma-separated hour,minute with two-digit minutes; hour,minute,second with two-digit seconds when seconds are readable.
11,46,41
